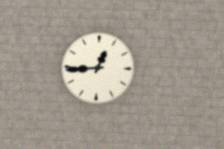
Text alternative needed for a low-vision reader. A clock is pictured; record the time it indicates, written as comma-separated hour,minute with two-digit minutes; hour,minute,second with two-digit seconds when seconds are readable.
12,44
